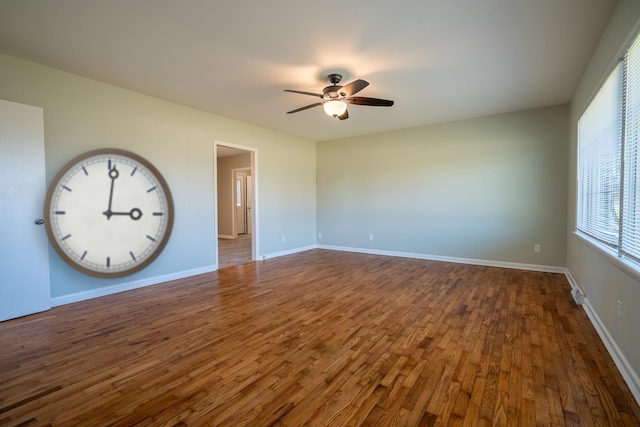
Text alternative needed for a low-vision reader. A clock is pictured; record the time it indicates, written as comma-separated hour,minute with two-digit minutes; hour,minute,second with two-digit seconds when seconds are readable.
3,01
